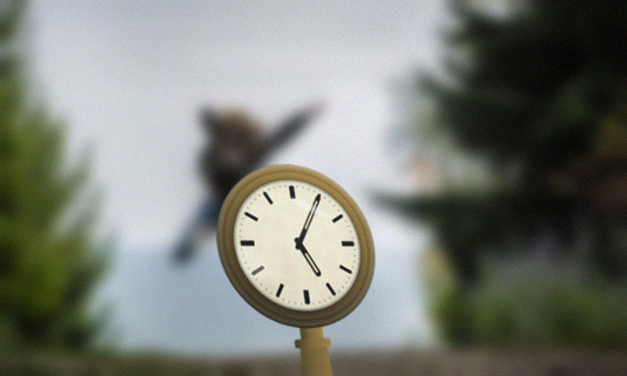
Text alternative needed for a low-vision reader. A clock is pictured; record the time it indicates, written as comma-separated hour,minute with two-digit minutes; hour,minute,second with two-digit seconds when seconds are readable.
5,05
